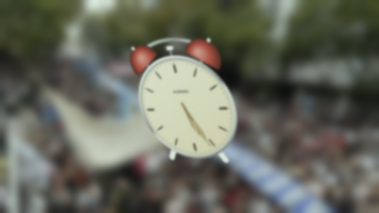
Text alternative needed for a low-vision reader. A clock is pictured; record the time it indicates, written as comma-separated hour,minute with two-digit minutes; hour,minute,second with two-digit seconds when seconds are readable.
5,26
